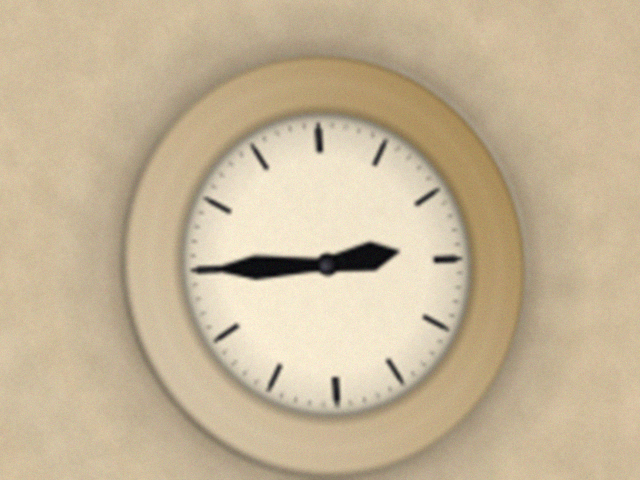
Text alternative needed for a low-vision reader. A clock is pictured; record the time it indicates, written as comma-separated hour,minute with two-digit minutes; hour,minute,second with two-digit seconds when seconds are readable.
2,45
